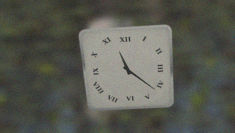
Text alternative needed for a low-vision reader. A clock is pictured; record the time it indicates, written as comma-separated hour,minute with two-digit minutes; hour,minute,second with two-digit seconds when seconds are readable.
11,22
